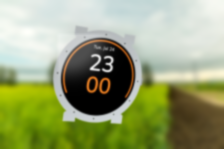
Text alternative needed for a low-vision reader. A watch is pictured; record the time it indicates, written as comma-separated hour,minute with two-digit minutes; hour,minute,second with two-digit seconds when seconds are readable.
23,00
